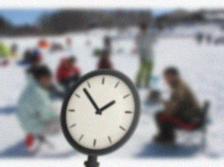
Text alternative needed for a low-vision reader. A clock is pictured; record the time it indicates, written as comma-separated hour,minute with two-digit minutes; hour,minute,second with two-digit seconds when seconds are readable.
1,53
